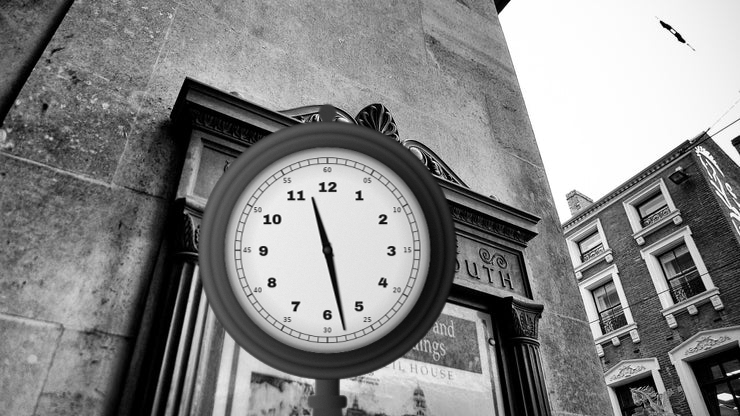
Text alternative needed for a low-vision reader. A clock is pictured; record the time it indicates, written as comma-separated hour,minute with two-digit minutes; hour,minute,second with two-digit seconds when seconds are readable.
11,28
